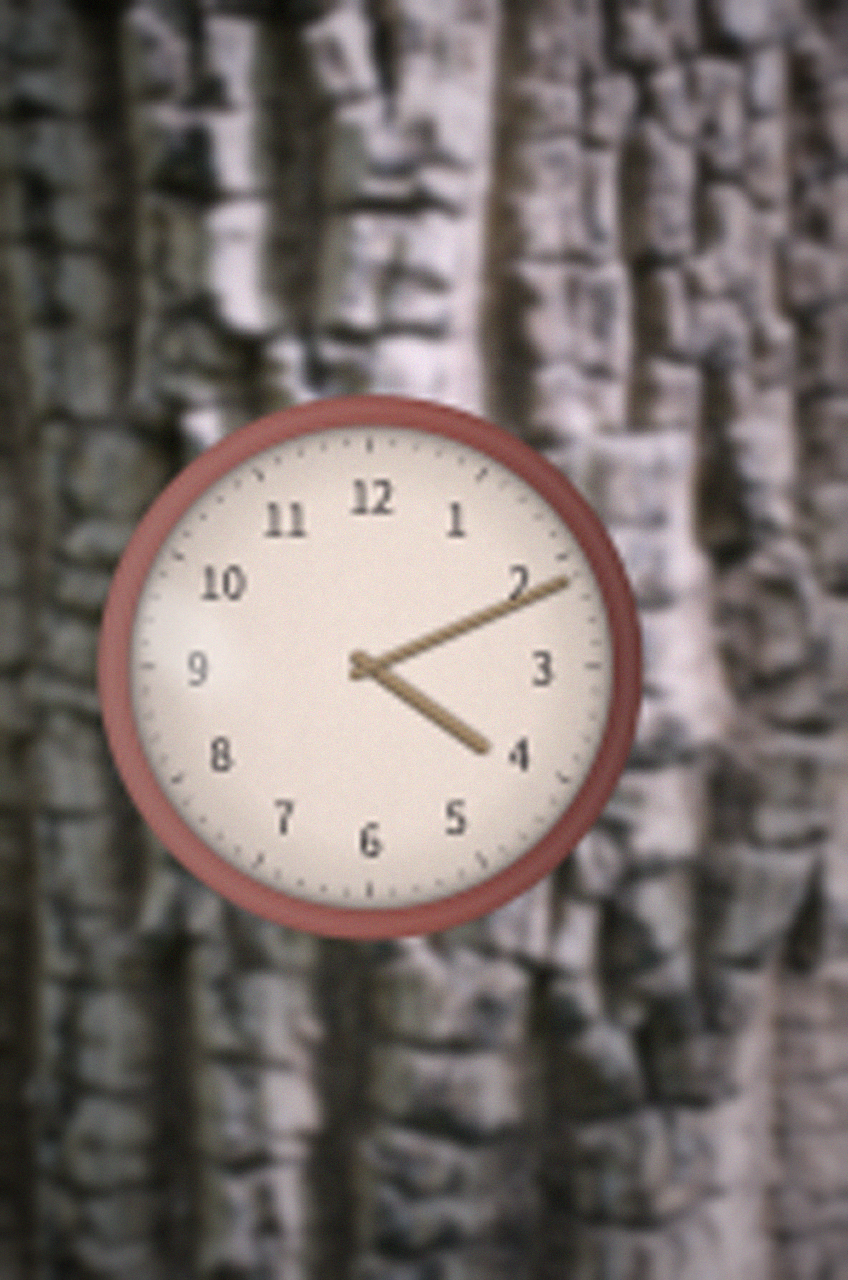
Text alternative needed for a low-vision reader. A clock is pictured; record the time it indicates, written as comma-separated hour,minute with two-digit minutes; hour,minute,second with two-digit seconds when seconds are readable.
4,11
